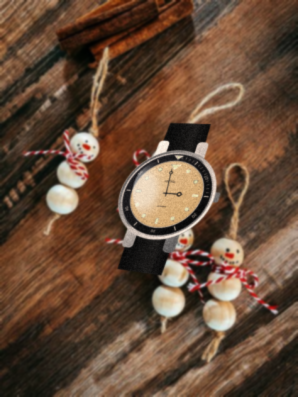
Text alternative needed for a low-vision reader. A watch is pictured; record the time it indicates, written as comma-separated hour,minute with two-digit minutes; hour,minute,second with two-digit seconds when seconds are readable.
2,59
